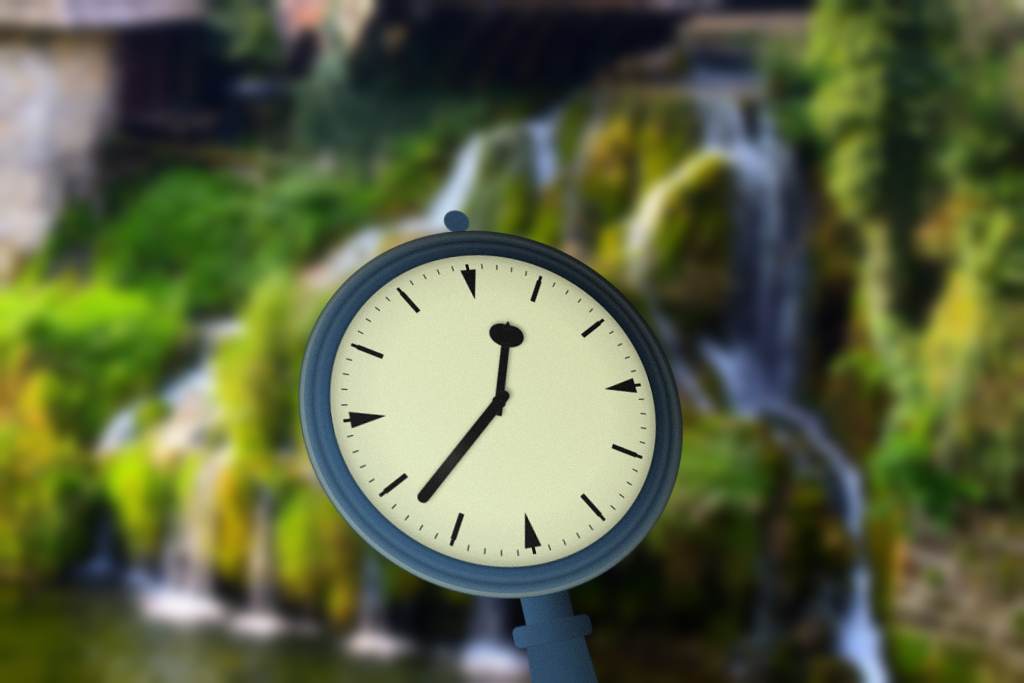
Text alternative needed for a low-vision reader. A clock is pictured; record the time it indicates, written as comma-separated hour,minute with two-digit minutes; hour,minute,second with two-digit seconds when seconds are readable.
12,38
